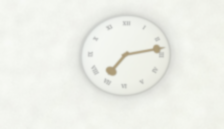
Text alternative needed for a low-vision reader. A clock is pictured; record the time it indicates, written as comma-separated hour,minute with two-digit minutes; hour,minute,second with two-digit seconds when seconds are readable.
7,13
